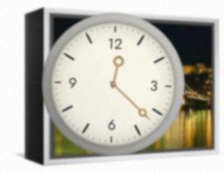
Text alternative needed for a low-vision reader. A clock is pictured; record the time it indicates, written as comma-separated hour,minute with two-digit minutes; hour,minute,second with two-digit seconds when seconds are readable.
12,22
